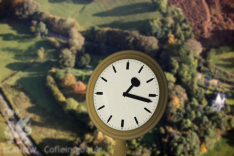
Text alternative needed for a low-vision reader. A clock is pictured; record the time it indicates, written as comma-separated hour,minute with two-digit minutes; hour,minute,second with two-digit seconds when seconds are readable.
1,17
